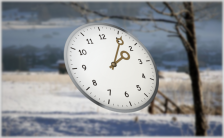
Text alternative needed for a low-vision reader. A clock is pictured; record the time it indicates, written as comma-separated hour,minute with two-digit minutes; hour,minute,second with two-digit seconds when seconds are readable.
2,06
